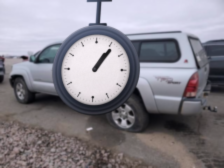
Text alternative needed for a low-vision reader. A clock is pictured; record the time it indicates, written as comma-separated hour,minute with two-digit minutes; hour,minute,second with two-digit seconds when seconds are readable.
1,06
